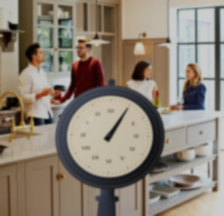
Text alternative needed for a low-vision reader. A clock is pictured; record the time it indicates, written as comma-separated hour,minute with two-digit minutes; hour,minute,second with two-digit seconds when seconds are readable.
1,05
